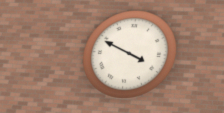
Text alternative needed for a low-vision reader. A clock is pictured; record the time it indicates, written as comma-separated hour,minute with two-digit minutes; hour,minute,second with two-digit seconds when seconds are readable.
3,49
